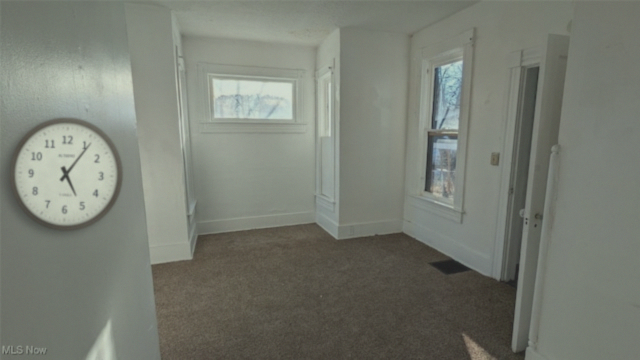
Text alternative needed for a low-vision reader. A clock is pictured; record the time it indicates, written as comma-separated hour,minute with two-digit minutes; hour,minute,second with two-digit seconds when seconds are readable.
5,06
